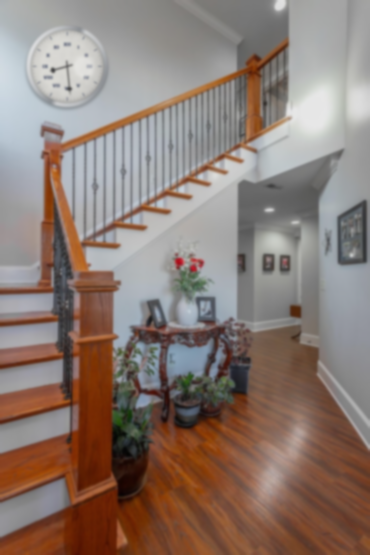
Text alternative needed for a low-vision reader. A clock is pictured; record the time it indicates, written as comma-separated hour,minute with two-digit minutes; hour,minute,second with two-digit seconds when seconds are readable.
8,29
